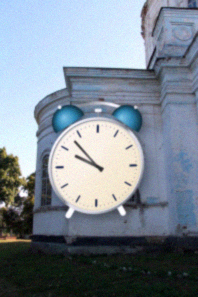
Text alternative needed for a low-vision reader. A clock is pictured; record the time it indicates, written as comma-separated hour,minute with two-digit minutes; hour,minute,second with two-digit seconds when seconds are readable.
9,53
